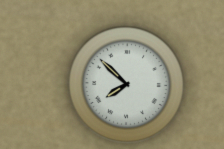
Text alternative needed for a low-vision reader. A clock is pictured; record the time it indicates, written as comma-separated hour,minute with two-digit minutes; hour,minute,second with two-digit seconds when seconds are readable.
7,52
